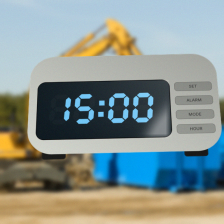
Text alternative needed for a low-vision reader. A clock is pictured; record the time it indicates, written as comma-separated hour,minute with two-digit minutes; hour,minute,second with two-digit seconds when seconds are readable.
15,00
